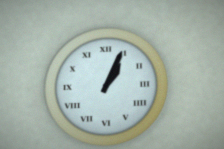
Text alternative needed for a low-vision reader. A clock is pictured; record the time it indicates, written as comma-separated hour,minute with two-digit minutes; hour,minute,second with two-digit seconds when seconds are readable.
1,04
